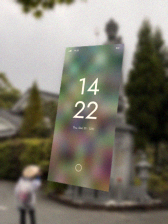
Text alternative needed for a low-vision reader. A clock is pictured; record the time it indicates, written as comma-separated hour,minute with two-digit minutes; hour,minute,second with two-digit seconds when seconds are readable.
14,22
